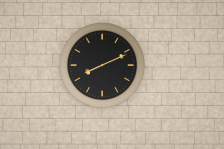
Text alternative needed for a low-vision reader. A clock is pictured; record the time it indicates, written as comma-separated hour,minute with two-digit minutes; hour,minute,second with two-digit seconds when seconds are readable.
8,11
